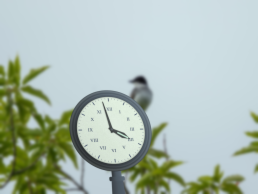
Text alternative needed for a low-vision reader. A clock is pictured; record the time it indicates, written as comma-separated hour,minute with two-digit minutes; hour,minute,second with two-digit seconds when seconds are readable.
3,58
